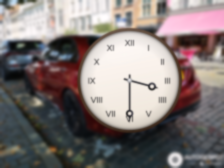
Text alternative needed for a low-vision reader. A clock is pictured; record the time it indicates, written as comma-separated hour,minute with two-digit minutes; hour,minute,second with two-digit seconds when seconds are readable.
3,30
